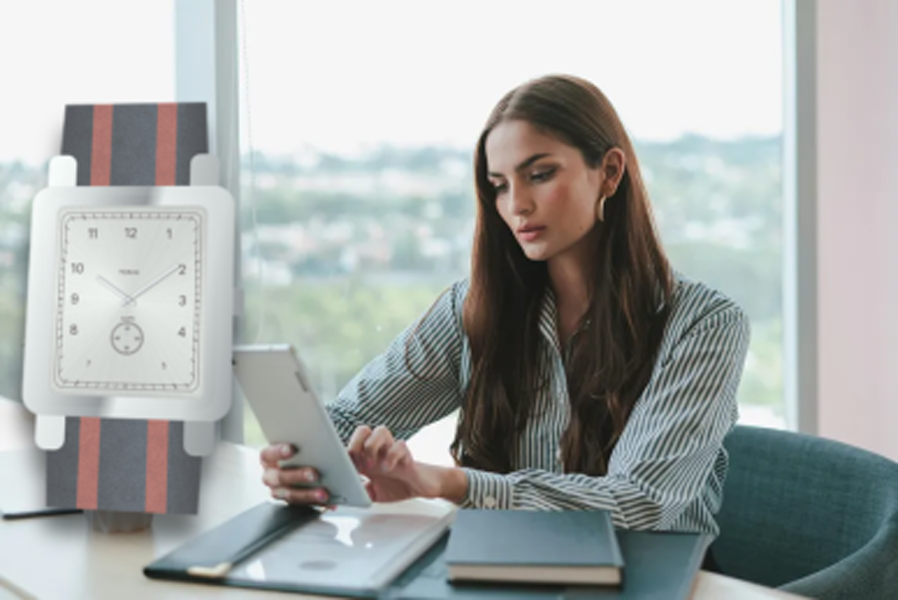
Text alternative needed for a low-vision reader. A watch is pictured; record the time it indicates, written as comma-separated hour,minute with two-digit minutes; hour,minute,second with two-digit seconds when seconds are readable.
10,09
